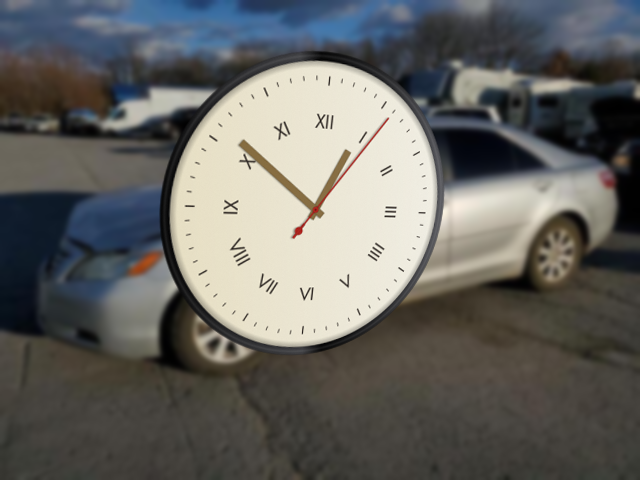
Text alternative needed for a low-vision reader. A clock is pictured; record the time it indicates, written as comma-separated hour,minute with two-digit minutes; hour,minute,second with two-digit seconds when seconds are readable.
12,51,06
